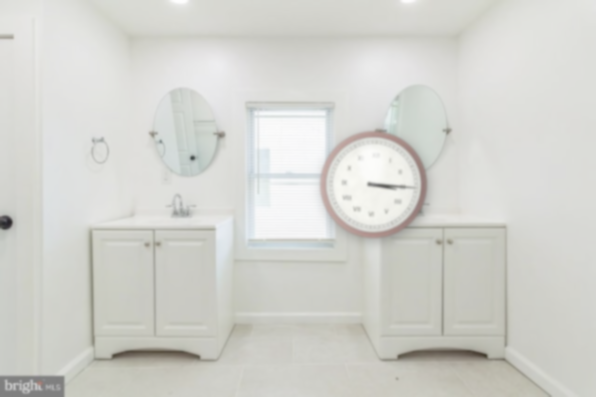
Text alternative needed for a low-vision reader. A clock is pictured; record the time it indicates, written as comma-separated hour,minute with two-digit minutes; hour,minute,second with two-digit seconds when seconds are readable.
3,15
